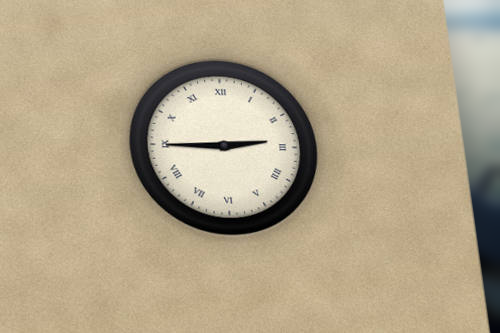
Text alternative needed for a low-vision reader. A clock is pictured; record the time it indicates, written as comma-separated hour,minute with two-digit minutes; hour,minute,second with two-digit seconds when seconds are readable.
2,45
